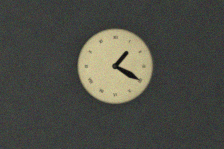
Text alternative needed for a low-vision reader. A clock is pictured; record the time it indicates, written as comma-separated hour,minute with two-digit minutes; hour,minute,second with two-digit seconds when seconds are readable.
1,20
